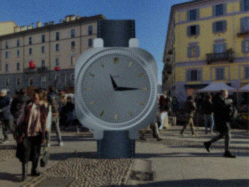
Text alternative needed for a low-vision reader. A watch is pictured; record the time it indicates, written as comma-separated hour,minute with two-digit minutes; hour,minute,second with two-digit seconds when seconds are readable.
11,15
